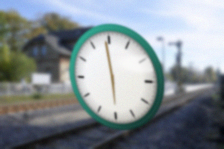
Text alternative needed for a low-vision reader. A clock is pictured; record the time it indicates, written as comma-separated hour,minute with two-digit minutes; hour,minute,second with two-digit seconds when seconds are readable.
5,59
